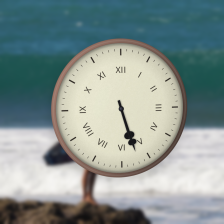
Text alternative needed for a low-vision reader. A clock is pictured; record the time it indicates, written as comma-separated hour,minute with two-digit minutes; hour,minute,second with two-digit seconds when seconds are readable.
5,27
